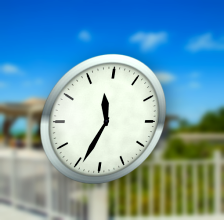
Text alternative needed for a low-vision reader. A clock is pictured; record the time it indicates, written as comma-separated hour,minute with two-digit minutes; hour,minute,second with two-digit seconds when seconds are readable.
11,34
